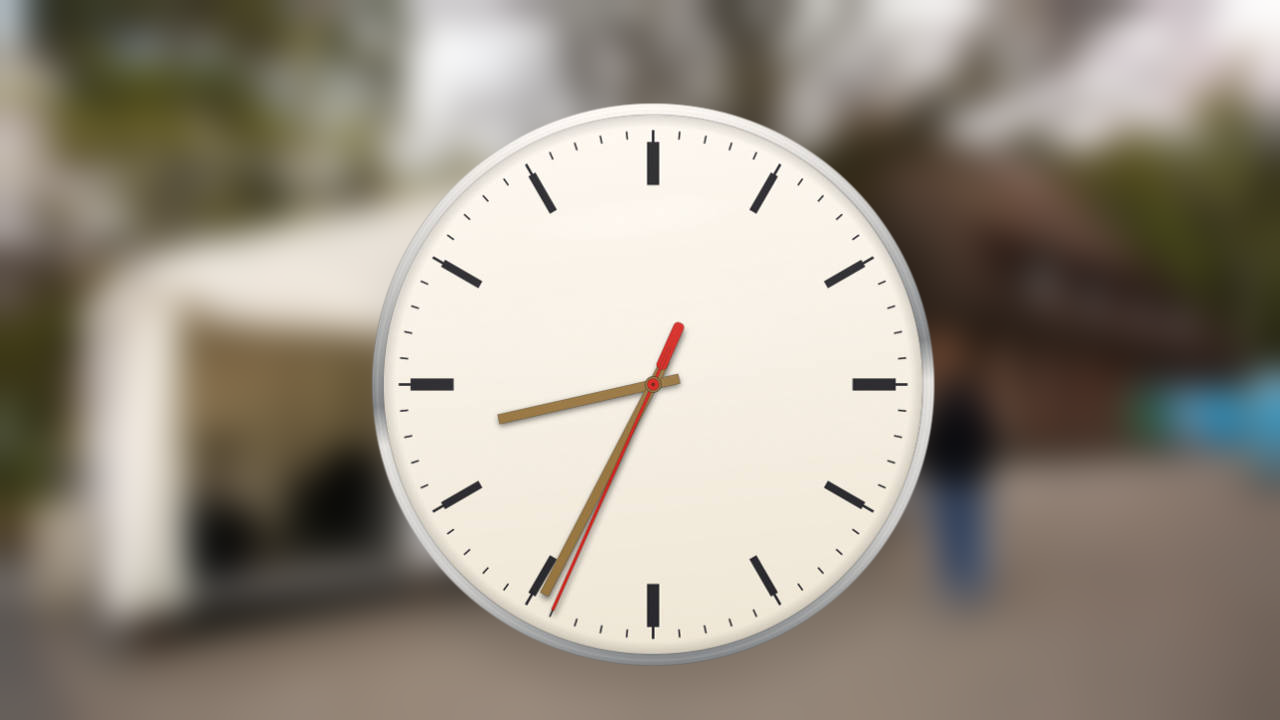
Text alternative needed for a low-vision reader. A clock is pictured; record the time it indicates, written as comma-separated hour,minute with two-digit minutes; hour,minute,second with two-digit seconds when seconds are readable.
8,34,34
